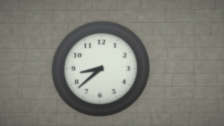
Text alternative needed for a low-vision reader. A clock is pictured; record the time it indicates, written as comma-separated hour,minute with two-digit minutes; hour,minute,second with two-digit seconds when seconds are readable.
8,38
